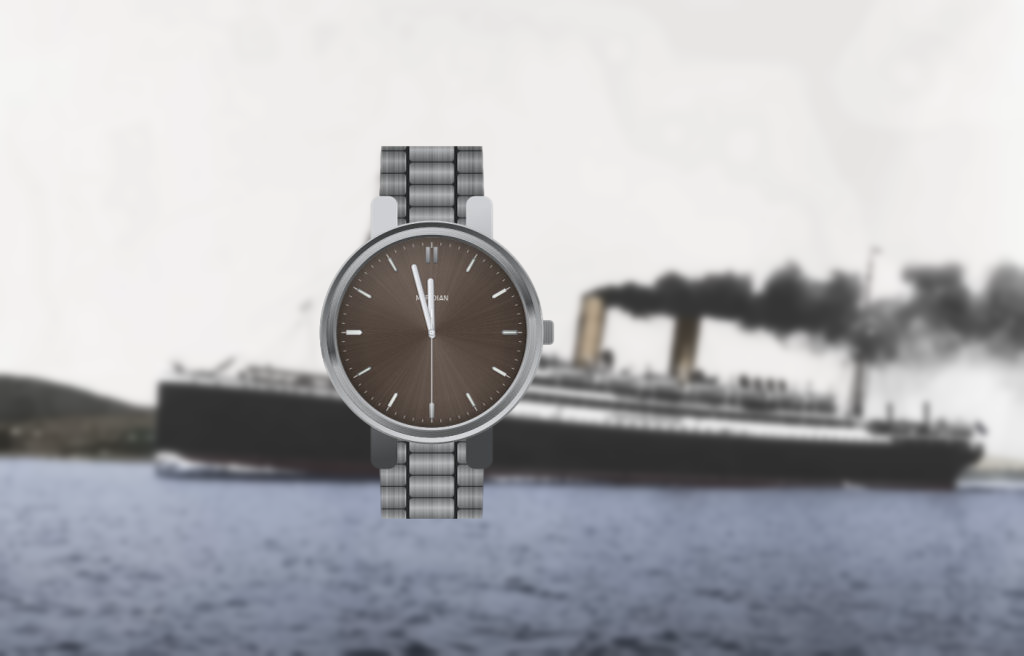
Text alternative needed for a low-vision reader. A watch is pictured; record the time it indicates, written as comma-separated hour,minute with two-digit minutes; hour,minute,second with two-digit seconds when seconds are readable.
11,57,30
